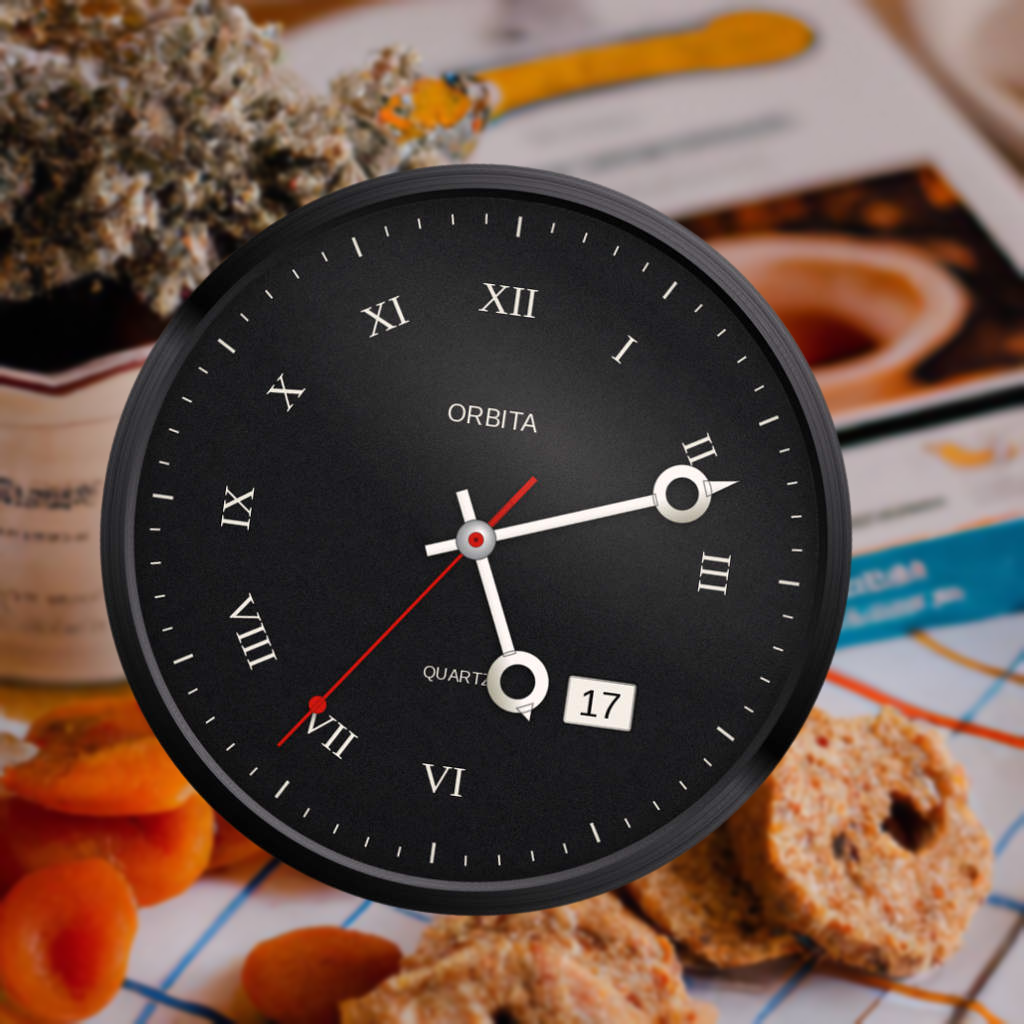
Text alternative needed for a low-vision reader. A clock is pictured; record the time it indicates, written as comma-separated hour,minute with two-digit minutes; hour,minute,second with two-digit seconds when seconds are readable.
5,11,36
